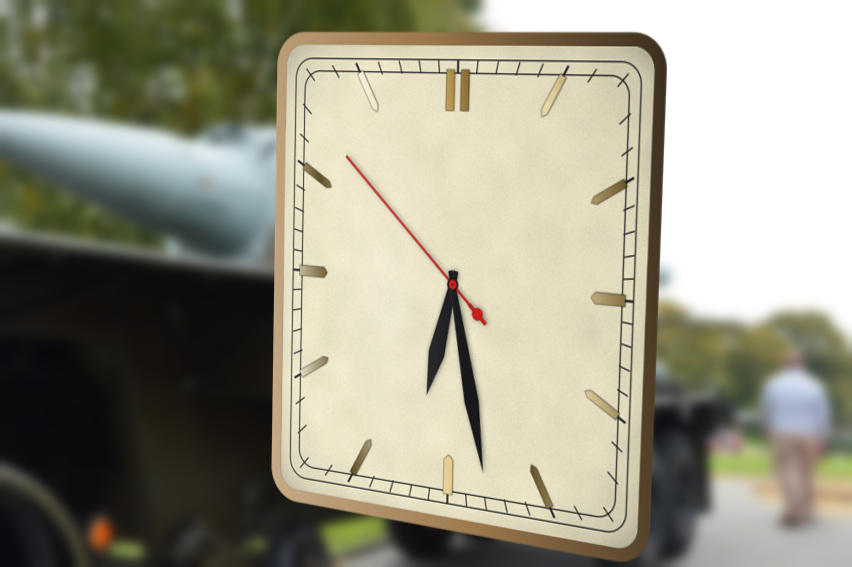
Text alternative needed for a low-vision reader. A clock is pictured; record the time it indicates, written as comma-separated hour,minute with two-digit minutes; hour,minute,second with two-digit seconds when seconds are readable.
6,27,52
